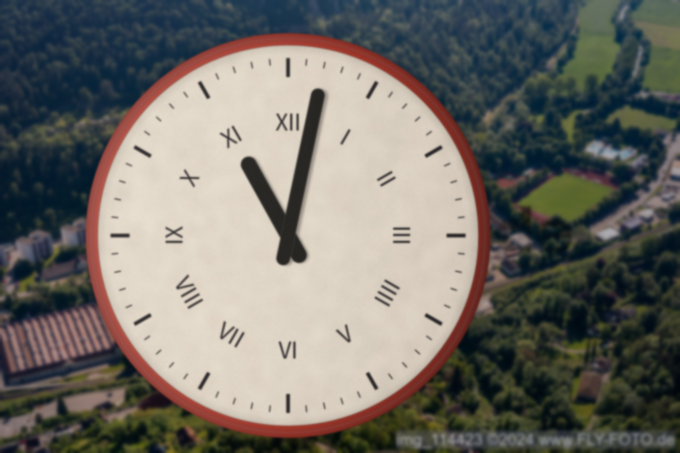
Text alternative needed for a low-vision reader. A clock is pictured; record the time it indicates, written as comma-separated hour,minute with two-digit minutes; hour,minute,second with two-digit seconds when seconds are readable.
11,02
